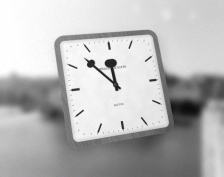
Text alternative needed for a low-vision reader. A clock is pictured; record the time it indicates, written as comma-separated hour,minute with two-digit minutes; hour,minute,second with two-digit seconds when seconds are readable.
11,53
